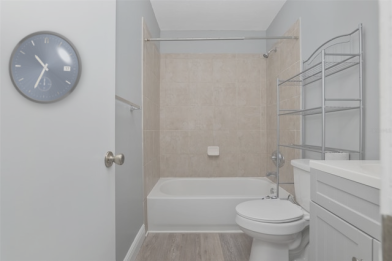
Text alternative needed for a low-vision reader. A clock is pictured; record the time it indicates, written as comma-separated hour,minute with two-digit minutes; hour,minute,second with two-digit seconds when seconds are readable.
10,34
